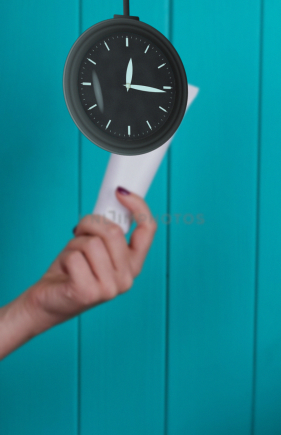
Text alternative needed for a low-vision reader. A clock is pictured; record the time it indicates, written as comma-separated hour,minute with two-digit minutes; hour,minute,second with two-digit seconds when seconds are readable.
12,16
